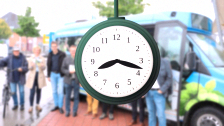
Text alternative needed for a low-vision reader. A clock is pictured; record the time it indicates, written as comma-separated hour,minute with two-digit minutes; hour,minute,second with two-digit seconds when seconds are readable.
8,18
